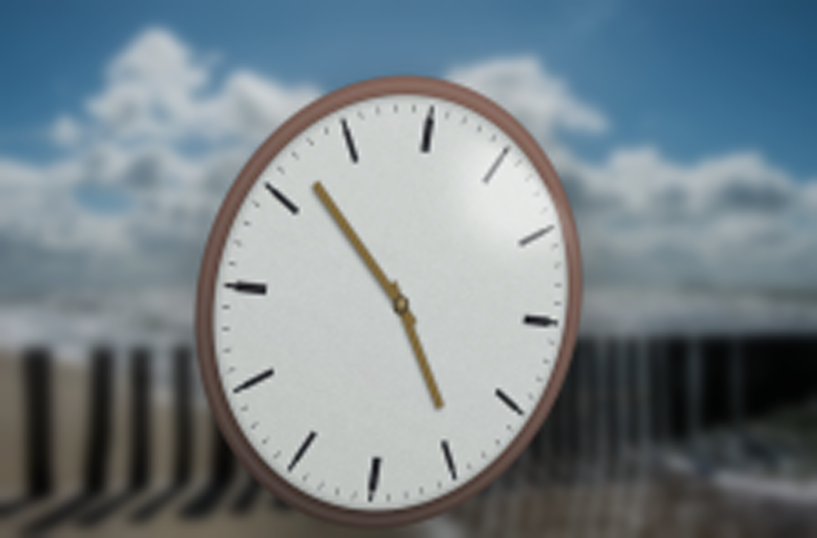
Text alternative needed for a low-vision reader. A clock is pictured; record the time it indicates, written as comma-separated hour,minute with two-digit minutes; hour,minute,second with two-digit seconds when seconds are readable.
4,52
